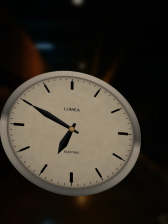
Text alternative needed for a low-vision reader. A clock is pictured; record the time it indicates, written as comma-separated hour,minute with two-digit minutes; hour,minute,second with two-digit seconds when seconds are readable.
6,50
